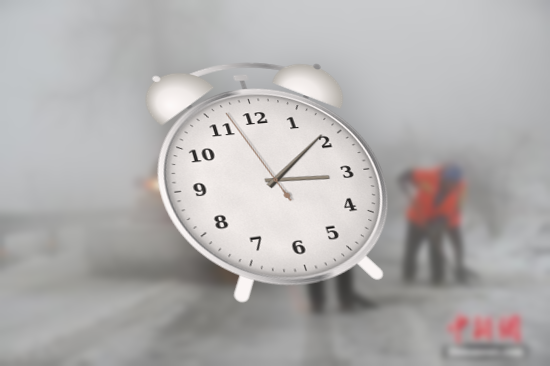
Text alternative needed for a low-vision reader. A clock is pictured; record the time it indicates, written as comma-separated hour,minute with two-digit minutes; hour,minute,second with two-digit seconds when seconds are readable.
3,08,57
